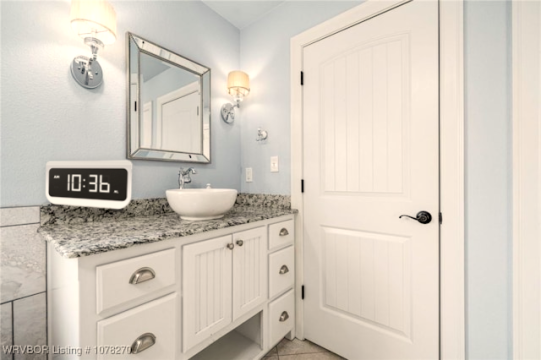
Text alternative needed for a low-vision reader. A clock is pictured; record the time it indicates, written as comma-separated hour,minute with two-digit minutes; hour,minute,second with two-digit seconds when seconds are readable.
10,36
